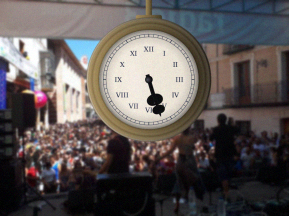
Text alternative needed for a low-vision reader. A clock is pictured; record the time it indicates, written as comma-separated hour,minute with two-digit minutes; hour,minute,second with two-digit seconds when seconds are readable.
5,27
